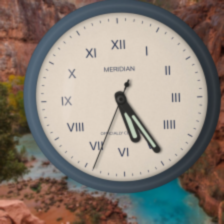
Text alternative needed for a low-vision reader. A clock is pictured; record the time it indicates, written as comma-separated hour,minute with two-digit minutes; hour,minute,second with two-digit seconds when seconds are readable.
5,24,34
